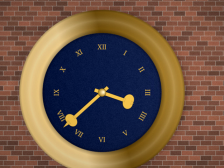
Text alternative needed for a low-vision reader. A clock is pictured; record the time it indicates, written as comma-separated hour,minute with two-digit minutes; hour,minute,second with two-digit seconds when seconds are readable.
3,38
